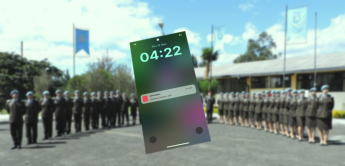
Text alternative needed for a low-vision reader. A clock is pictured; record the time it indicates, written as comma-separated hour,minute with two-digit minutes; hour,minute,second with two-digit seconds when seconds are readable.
4,22
